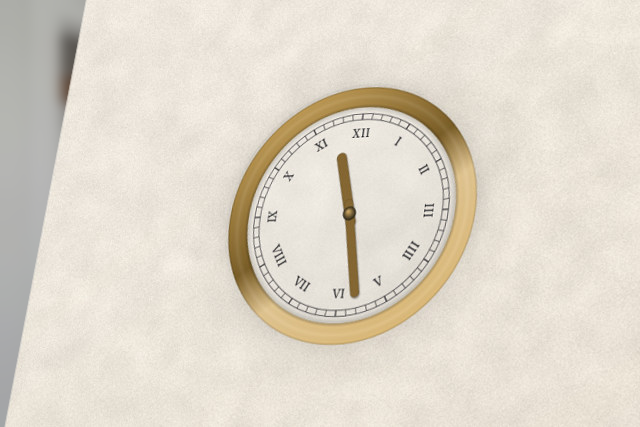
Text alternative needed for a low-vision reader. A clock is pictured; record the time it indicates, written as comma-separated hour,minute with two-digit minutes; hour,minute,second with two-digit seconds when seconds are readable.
11,28
